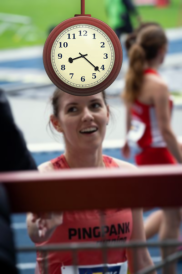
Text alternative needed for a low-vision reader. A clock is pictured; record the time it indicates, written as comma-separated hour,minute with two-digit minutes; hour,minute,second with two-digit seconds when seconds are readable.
8,22
